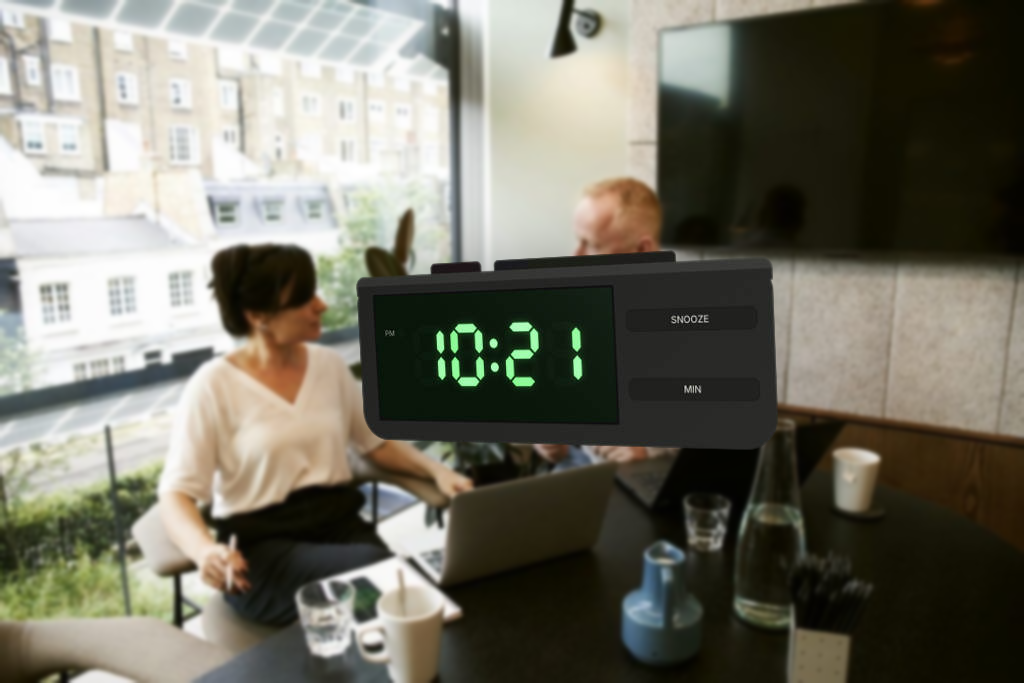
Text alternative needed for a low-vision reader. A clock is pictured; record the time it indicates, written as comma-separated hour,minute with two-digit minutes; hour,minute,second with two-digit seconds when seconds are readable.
10,21
